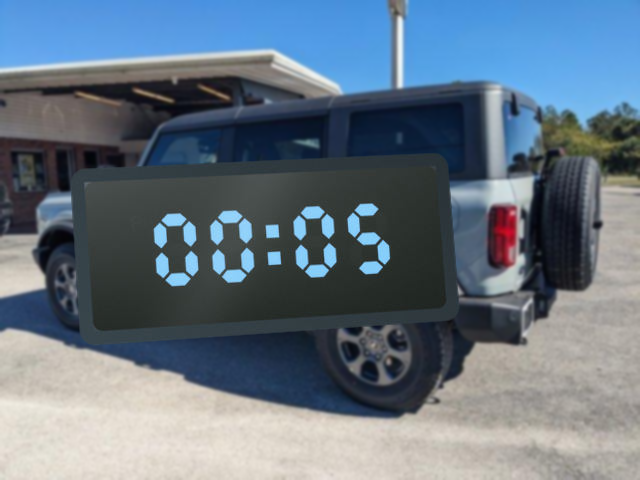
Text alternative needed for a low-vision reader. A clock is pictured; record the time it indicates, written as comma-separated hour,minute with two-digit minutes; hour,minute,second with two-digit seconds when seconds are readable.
0,05
